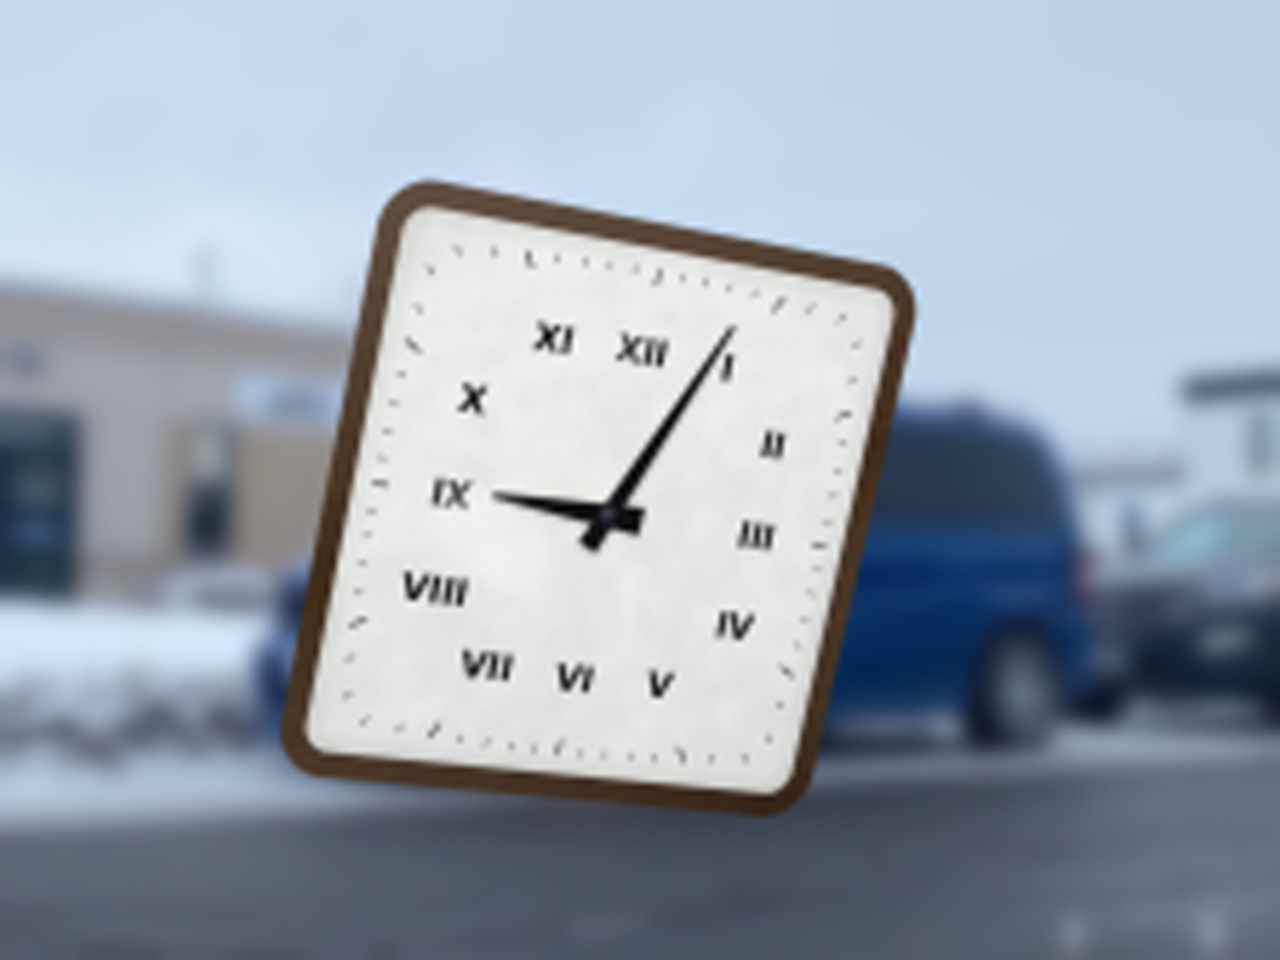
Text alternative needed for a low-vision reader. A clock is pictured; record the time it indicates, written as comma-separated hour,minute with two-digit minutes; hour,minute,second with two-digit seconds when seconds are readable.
9,04
